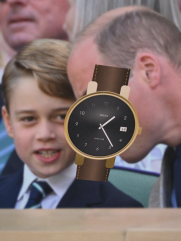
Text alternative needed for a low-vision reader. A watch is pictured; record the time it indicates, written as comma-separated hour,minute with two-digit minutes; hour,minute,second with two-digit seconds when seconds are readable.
1,24
